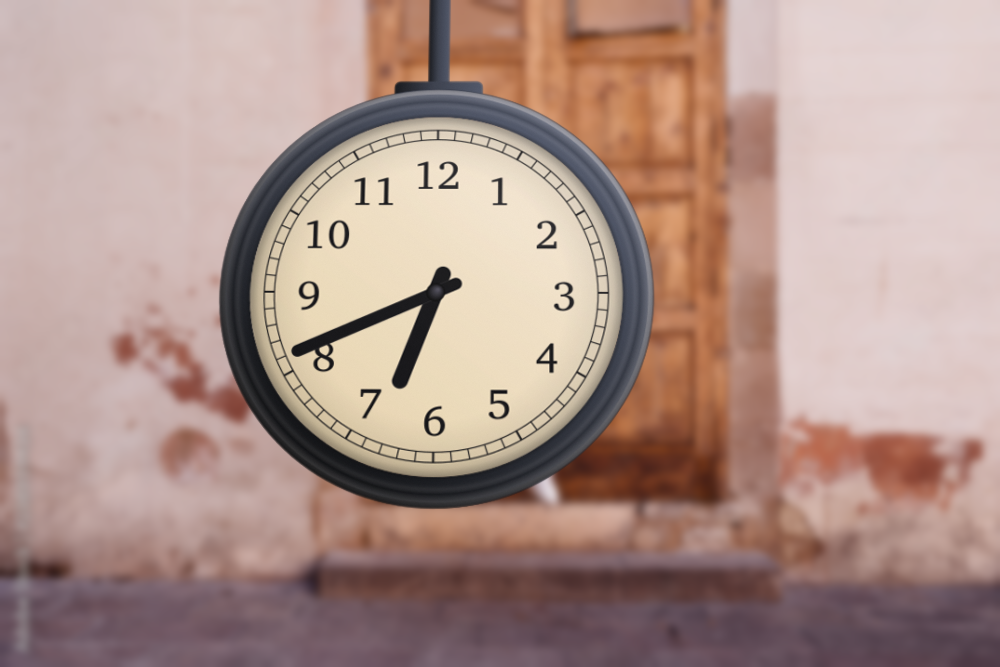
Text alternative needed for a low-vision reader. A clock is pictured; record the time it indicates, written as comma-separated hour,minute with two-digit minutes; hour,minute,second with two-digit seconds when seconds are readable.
6,41
